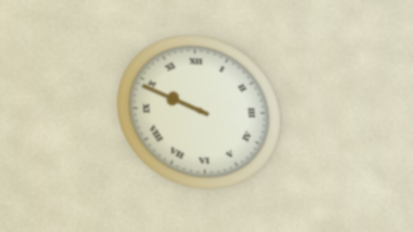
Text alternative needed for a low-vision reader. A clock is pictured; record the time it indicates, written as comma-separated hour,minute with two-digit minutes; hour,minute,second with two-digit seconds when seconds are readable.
9,49
